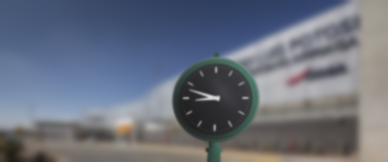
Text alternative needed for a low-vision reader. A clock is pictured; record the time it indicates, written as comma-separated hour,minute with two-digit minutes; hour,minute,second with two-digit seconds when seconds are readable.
8,48
